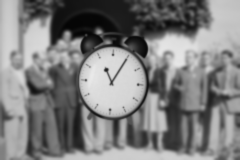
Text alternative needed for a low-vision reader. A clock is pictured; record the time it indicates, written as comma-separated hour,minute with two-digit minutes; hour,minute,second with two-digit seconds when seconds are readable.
11,05
